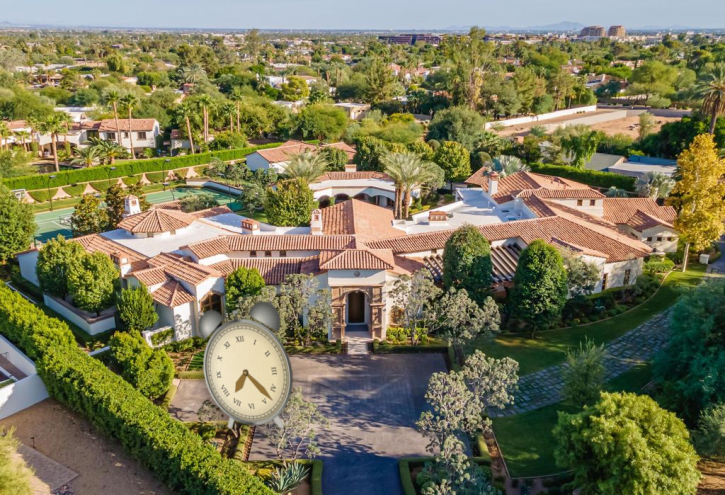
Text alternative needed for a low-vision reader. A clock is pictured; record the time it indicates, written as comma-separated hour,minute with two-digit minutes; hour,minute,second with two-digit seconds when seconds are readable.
7,23
